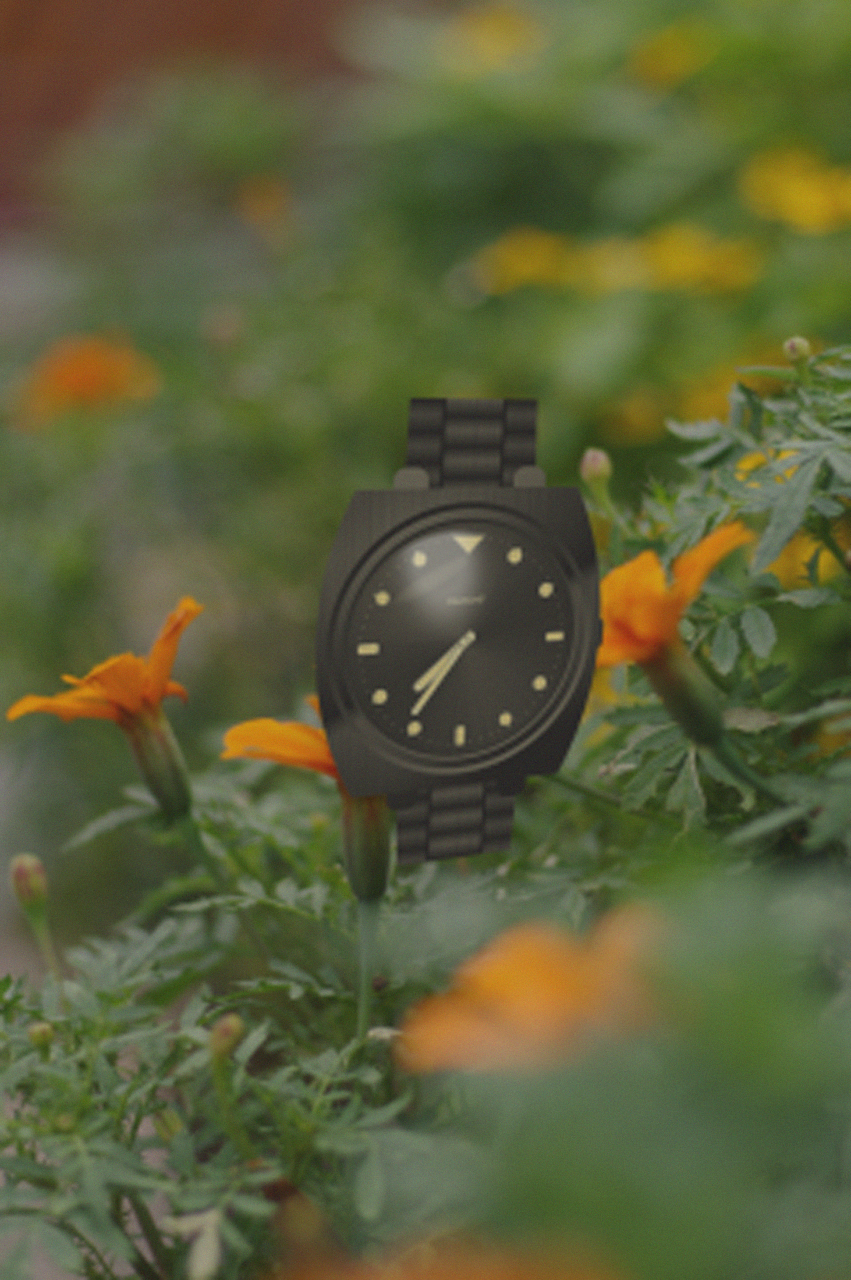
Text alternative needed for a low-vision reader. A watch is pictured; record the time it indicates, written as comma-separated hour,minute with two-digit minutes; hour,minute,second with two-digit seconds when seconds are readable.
7,36
